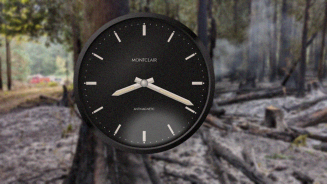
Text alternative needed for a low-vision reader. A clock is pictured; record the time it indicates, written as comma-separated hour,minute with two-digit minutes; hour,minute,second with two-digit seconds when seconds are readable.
8,19
